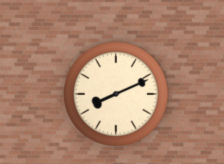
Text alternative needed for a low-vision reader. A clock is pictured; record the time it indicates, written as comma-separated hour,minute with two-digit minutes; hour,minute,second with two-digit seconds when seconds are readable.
8,11
